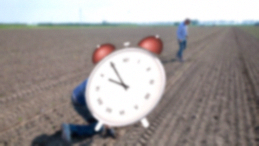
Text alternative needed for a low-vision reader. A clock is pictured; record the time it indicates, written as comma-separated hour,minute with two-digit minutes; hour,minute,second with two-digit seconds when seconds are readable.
9,55
